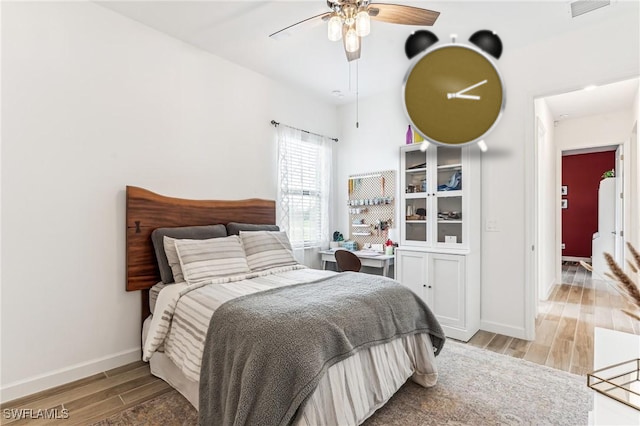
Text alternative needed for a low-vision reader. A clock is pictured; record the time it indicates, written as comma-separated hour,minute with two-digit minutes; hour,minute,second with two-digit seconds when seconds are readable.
3,11
